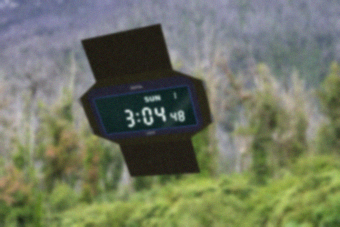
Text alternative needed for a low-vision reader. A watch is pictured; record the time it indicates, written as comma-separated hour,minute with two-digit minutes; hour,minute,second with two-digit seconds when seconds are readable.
3,04,48
